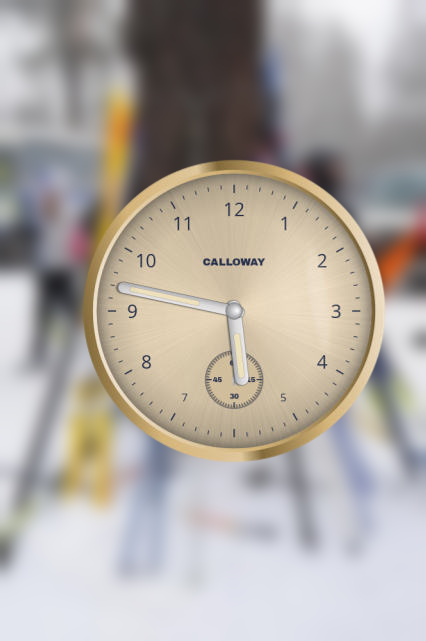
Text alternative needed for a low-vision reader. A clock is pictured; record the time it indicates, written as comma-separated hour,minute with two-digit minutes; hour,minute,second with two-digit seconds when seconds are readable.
5,47
